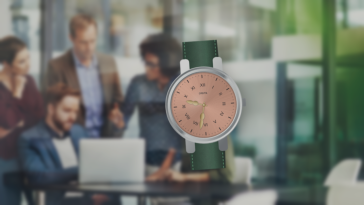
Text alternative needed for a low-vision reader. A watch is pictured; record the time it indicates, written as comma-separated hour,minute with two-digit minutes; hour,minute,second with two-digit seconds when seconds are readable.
9,32
